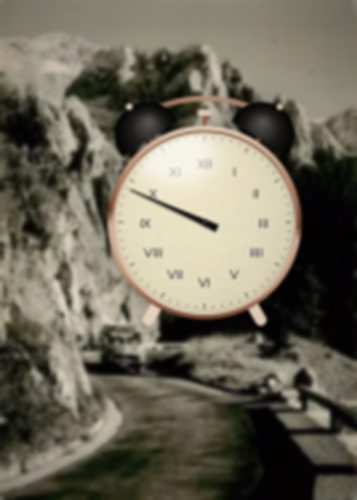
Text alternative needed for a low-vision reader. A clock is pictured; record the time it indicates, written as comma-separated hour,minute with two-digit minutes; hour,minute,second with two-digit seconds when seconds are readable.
9,49
